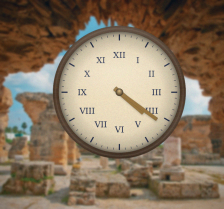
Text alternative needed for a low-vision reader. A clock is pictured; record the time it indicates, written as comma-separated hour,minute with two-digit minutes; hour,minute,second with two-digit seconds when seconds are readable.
4,21
